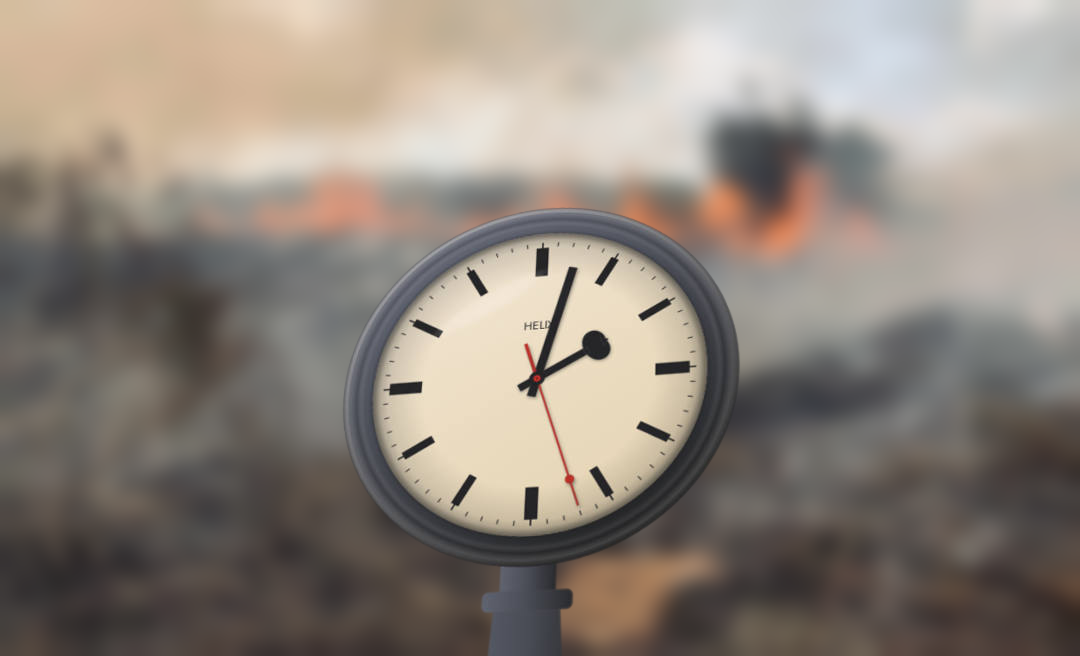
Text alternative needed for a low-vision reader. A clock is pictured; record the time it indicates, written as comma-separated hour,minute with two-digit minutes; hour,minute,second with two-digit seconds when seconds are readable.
2,02,27
